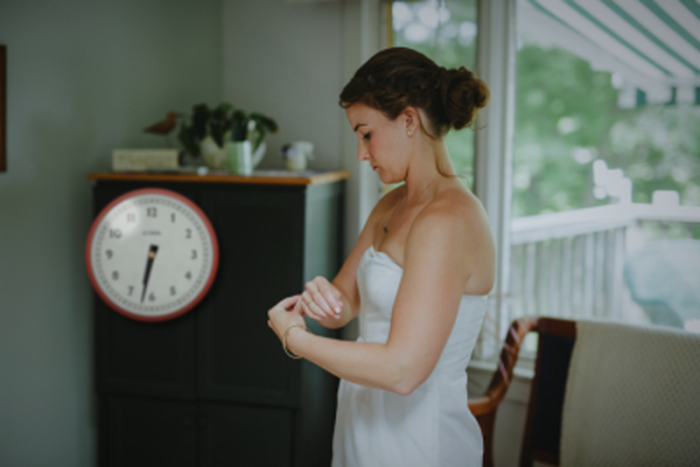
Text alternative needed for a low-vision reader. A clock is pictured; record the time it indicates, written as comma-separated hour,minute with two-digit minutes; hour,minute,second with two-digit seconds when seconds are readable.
6,32
